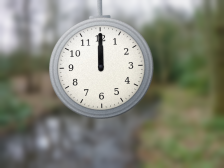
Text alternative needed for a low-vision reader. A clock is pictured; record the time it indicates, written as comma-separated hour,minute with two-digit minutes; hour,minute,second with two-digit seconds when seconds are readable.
12,00
